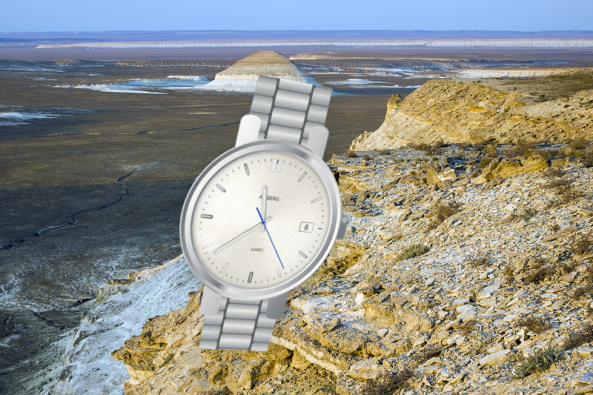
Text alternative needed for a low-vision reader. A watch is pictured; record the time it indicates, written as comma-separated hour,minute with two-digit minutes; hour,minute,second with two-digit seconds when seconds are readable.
11,38,24
